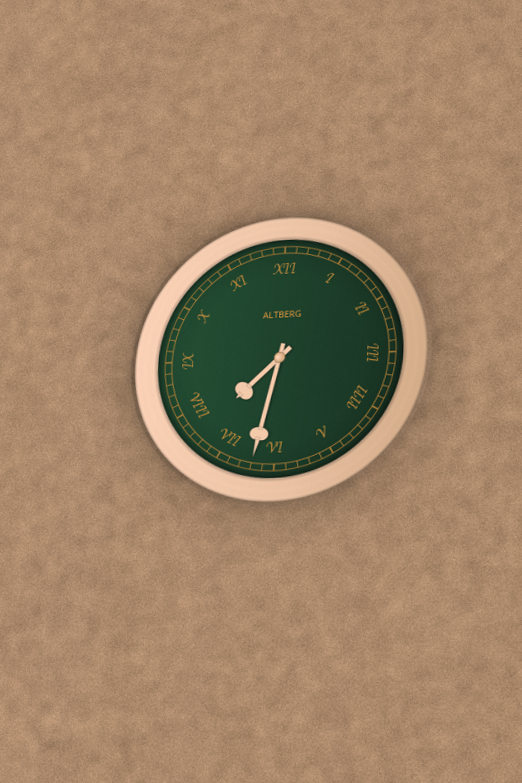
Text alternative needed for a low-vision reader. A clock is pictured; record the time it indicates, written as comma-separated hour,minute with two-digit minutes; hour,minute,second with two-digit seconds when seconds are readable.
7,32
